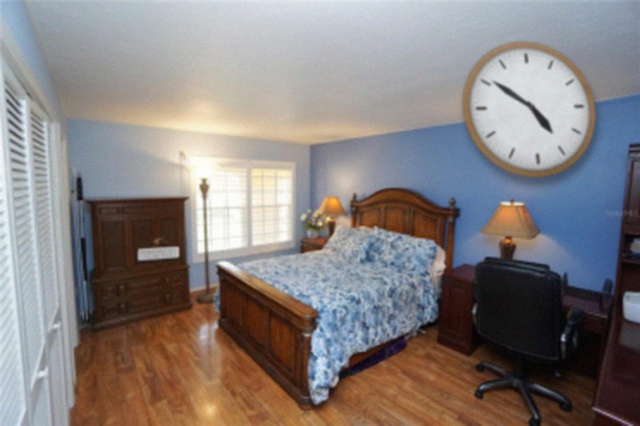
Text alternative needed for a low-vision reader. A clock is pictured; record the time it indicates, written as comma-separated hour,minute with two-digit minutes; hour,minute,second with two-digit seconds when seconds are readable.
4,51
